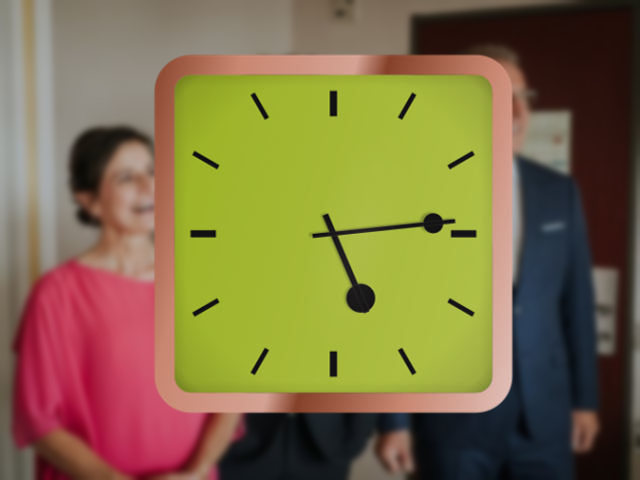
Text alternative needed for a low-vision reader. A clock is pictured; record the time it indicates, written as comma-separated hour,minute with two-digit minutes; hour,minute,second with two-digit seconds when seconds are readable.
5,14
